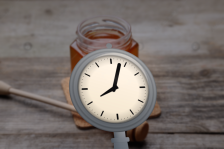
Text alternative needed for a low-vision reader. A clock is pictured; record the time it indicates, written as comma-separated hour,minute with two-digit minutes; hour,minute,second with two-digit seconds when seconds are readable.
8,03
